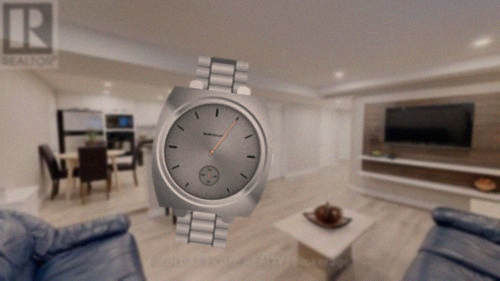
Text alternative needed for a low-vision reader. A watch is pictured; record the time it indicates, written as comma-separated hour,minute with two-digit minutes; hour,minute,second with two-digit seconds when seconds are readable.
1,05
